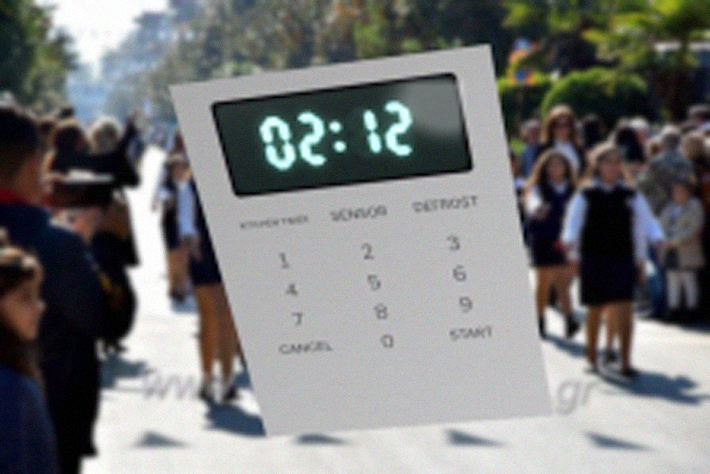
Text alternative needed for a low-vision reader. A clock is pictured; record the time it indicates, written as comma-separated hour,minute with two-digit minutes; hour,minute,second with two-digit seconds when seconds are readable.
2,12
